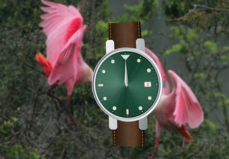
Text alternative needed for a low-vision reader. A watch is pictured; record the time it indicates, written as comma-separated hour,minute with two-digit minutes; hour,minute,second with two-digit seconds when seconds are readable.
12,00
